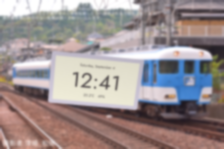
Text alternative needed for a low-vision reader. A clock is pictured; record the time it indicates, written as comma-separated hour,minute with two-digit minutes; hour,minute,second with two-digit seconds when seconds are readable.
12,41
